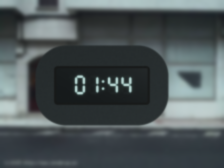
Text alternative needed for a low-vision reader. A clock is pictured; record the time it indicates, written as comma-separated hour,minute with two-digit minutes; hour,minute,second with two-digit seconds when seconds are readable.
1,44
